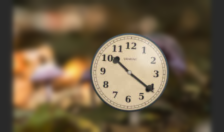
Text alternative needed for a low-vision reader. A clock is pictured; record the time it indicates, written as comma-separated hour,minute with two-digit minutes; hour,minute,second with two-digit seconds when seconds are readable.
10,21
